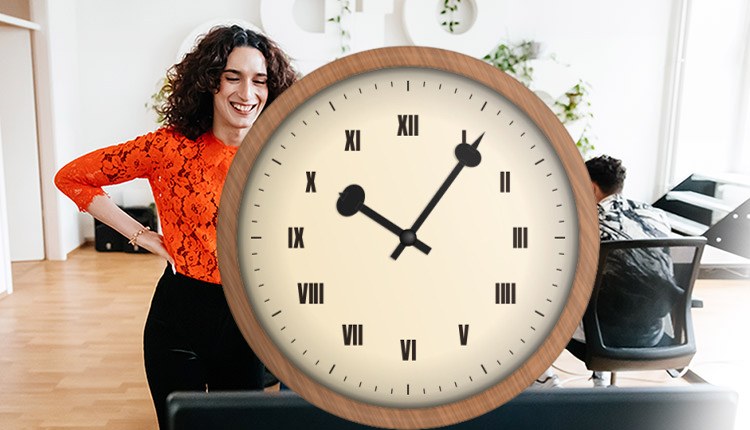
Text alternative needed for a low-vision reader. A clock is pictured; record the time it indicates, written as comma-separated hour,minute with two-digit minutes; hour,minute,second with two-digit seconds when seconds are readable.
10,06
